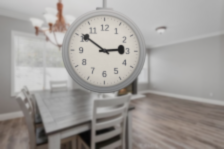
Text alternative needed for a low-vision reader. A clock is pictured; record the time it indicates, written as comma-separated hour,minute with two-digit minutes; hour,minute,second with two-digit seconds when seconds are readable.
2,51
